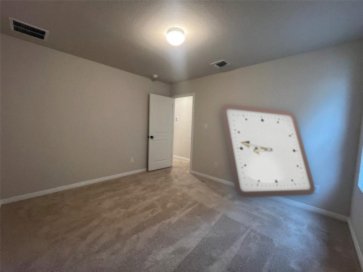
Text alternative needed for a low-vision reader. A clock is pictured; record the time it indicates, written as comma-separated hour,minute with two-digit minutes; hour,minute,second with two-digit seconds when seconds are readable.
8,47
